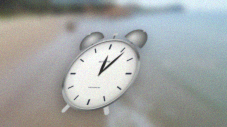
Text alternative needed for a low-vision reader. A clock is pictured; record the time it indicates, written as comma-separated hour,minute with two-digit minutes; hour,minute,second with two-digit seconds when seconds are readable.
12,06
